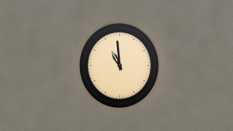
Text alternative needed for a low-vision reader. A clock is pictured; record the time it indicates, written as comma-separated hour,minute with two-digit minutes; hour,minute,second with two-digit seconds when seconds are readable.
10,59
